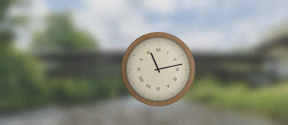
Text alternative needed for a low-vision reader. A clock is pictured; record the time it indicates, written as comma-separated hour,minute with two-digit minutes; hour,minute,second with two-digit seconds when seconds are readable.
11,13
